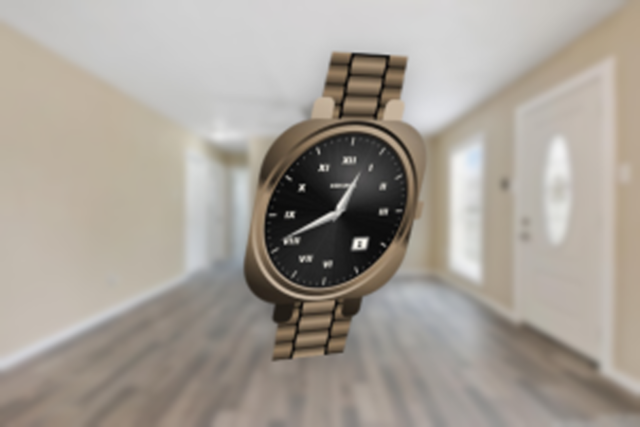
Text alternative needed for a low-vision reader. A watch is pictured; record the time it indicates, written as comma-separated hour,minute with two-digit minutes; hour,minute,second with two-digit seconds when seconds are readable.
12,41
